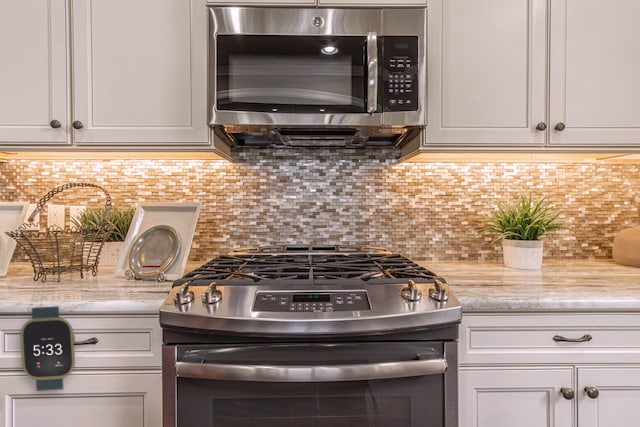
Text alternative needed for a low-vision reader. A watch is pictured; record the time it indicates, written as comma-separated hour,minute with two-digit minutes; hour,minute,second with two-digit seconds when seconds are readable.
5,33
